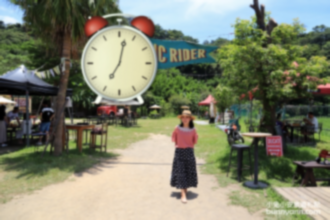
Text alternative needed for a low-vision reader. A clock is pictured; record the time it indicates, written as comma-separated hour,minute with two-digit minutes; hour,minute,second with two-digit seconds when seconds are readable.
7,02
